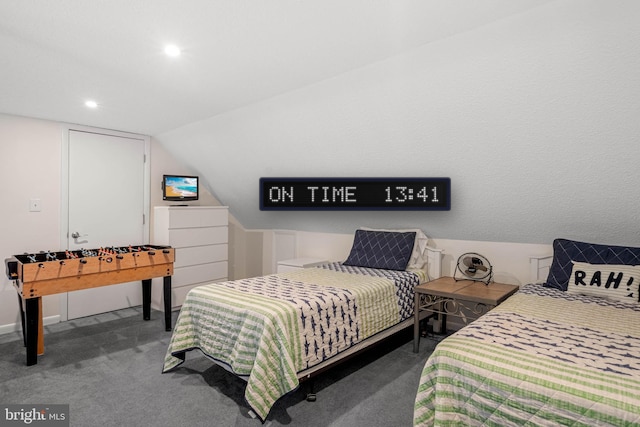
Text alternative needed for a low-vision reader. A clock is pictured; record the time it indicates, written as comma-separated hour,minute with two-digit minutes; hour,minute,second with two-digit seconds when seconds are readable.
13,41
